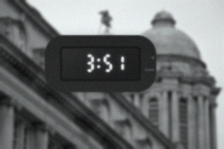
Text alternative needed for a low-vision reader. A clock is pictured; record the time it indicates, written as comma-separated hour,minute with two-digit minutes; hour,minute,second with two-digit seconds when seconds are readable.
3,51
